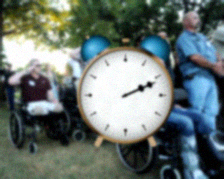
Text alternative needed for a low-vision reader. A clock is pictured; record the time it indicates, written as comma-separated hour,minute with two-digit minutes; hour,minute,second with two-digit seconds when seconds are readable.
2,11
